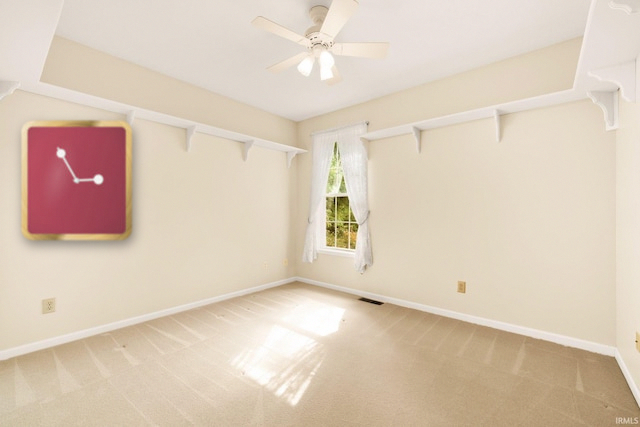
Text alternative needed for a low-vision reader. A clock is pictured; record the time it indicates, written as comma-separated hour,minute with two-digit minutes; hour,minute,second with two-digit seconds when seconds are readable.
2,55
